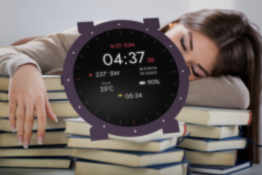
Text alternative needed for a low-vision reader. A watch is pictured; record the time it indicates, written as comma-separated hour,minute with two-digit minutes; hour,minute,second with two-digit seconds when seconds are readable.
4,37
